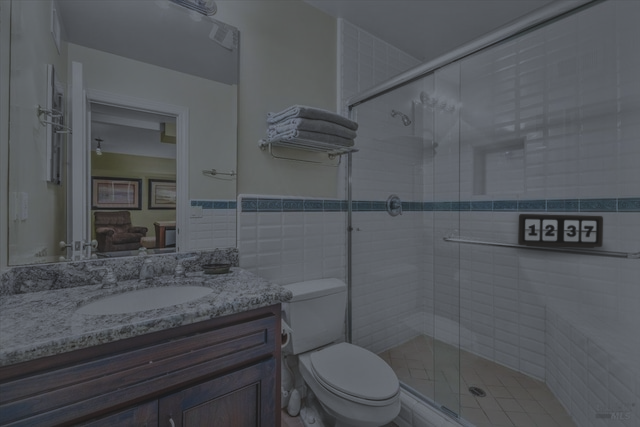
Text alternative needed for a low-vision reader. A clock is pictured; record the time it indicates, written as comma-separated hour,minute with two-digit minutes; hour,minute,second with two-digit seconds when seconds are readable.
12,37
